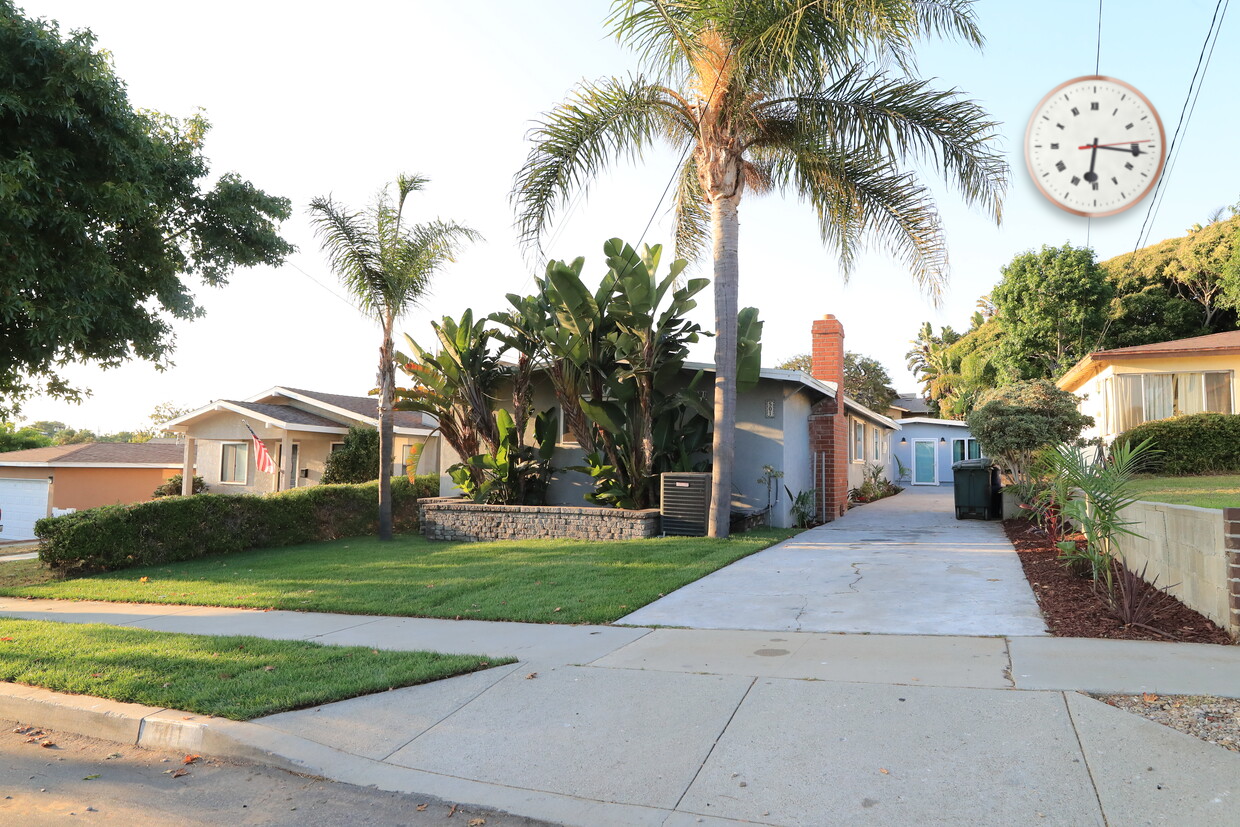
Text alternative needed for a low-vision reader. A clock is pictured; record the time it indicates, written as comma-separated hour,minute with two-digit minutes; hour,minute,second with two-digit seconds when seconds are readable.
6,16,14
